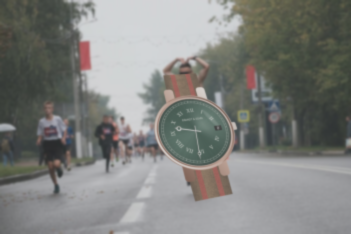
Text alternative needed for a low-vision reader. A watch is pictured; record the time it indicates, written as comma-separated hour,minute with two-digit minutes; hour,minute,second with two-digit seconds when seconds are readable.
9,31
